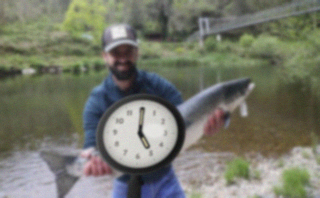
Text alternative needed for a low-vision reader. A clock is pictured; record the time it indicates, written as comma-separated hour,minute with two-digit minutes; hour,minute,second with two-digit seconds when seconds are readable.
5,00
